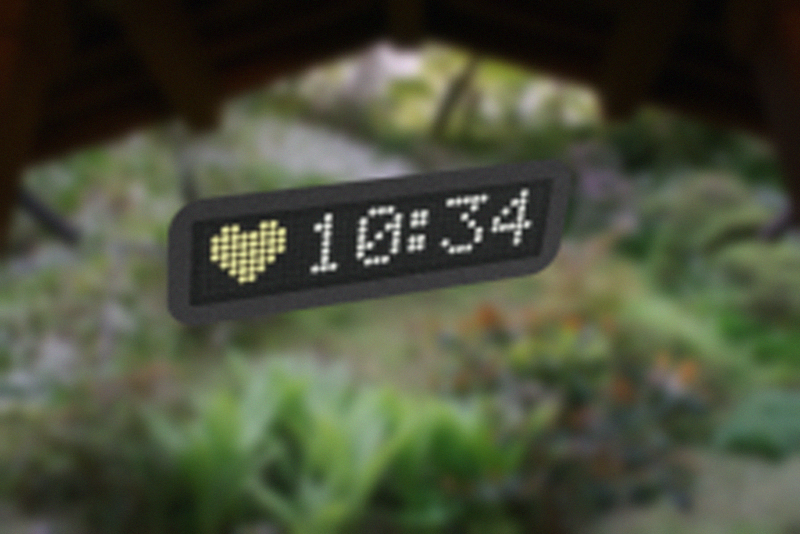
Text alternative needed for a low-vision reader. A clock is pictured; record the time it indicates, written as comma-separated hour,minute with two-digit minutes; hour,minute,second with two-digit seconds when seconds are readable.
10,34
